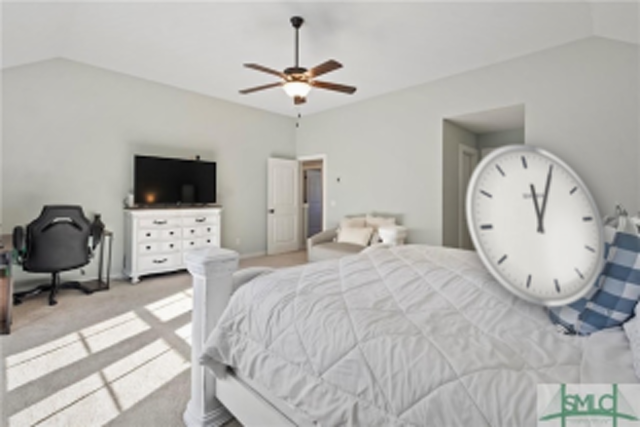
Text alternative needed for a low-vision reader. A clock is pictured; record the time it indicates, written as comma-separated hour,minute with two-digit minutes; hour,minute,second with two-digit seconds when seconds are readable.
12,05
